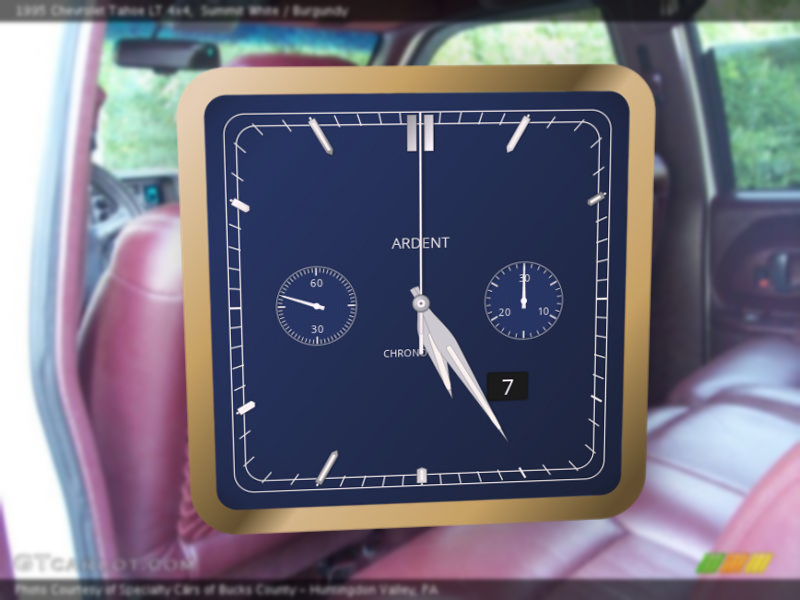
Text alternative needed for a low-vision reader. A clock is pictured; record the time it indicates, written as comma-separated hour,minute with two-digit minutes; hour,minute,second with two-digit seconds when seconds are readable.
5,24,48
